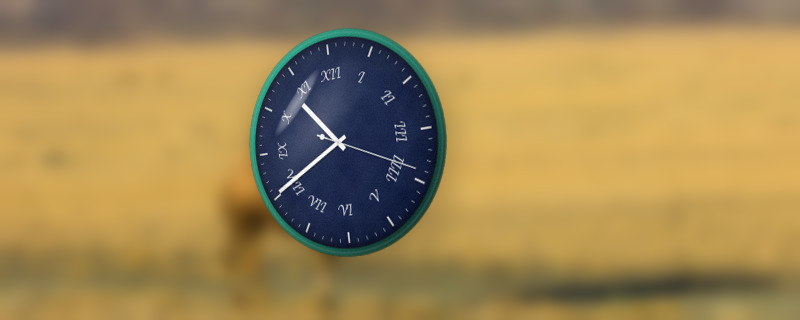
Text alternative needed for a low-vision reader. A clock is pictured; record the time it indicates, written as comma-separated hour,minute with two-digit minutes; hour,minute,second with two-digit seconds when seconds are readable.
10,40,19
